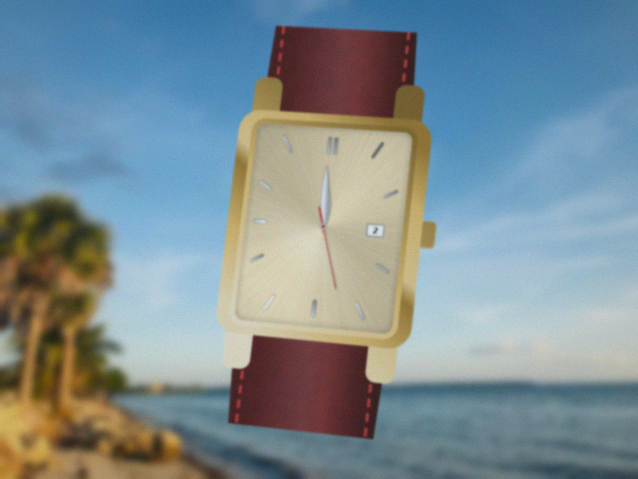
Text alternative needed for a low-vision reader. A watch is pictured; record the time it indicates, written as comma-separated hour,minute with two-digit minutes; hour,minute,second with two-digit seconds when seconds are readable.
11,59,27
